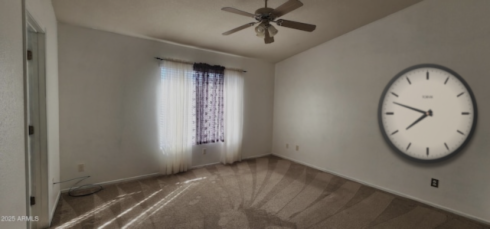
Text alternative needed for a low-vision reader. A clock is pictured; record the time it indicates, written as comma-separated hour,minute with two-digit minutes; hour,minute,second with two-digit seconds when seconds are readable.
7,48
